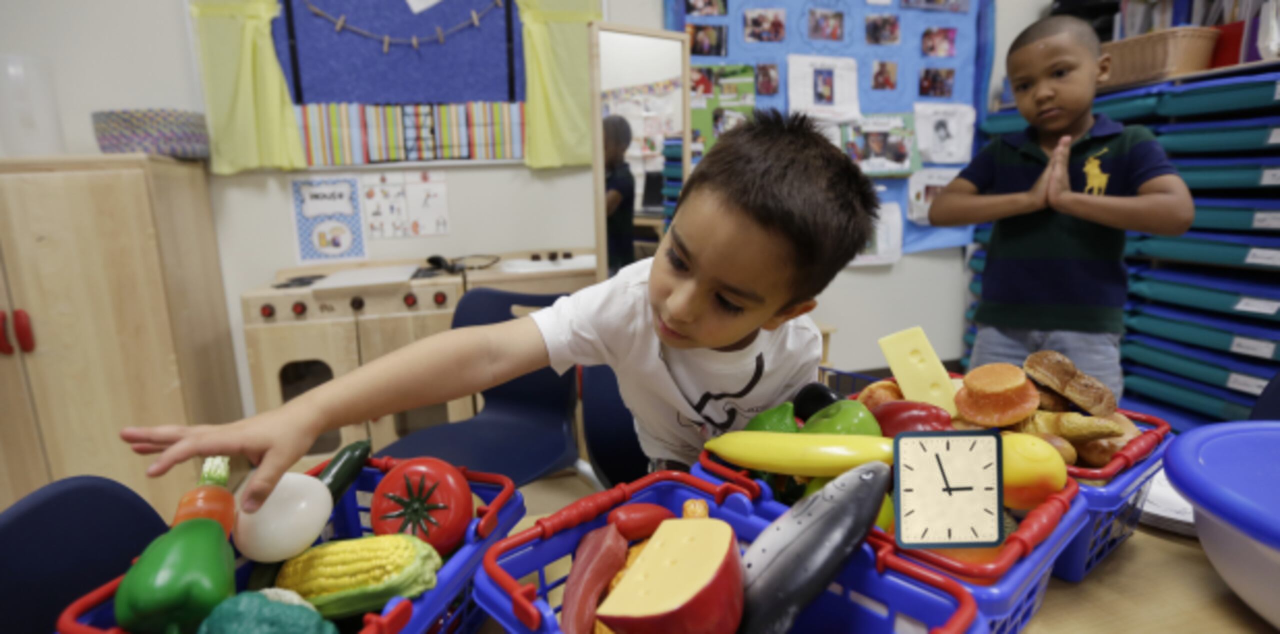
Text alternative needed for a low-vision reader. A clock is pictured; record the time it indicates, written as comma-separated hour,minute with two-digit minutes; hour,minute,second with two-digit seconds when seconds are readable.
2,57
